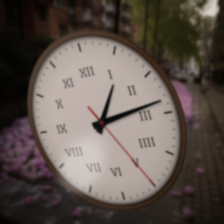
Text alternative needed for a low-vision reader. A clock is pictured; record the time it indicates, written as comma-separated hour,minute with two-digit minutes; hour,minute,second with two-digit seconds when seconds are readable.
1,13,25
